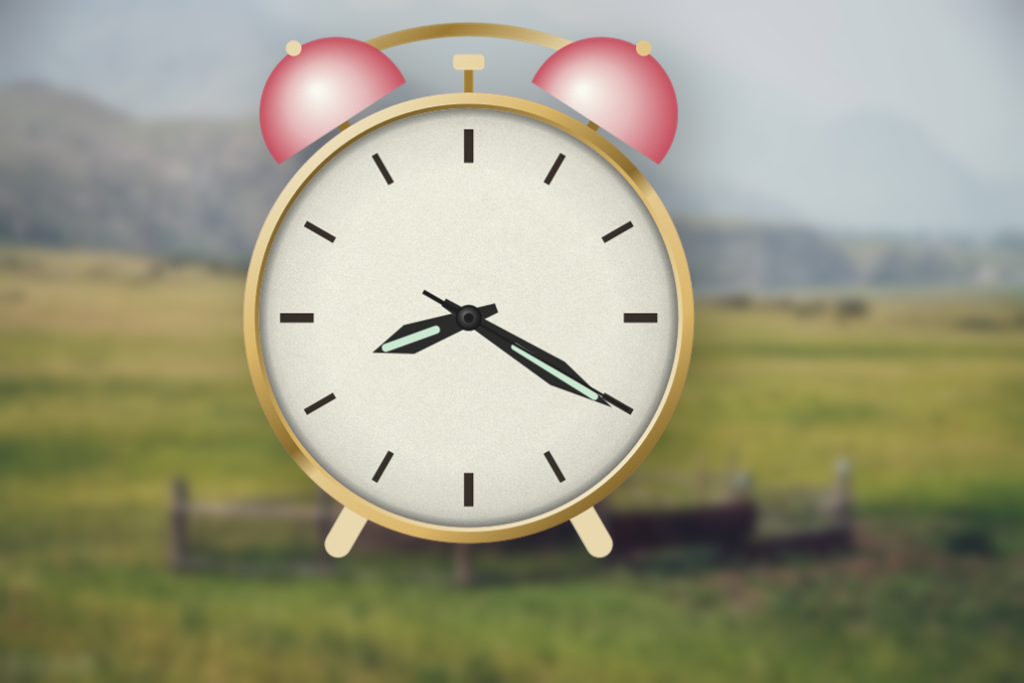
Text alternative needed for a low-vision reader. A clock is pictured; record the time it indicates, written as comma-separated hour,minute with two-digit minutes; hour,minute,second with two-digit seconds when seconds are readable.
8,20,20
